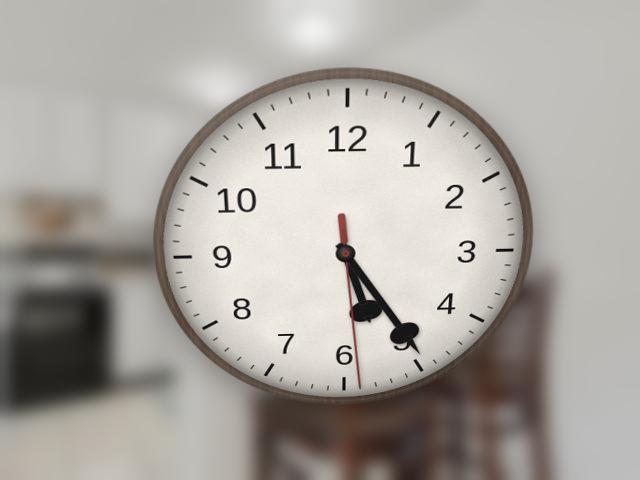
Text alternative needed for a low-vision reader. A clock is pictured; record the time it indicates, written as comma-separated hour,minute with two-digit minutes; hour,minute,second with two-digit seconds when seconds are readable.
5,24,29
